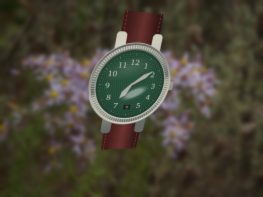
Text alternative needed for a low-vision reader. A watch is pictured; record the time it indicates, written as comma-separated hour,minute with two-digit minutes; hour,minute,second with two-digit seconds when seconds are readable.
7,09
